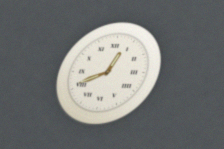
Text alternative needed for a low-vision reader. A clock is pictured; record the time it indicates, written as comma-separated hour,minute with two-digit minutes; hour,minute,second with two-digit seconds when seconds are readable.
12,41
